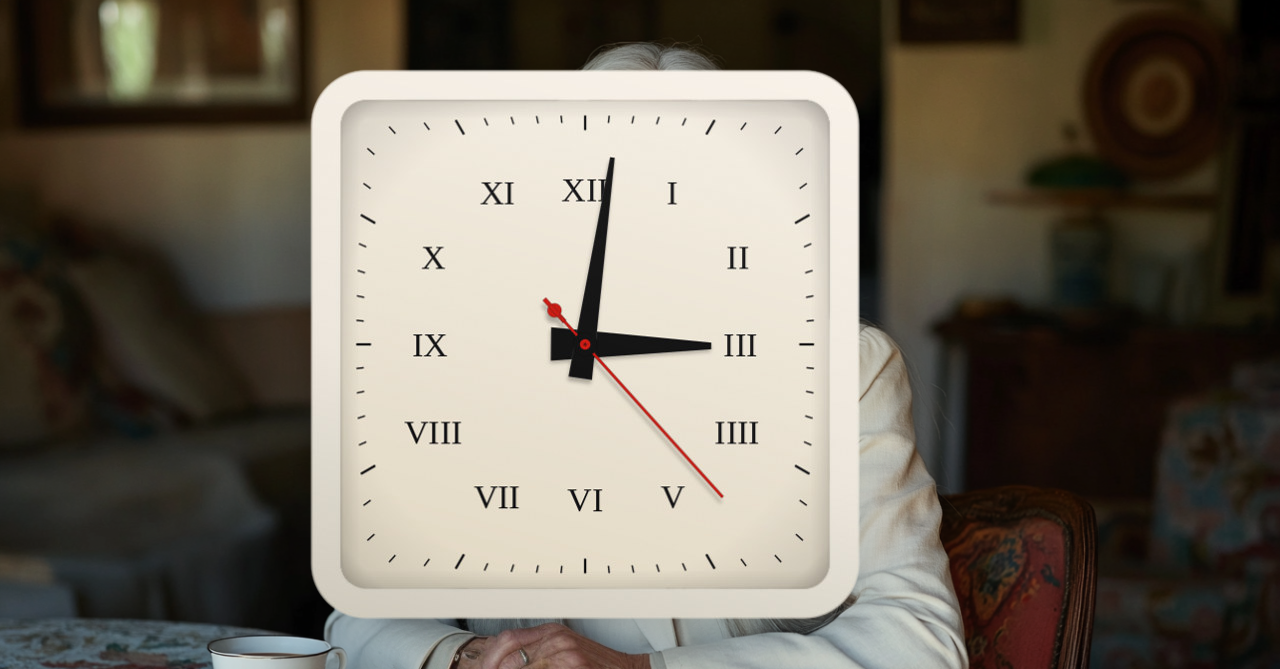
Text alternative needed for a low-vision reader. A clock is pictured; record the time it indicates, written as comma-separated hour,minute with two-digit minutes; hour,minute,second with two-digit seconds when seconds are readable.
3,01,23
